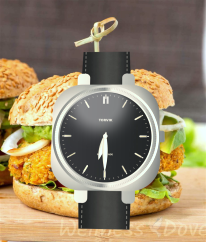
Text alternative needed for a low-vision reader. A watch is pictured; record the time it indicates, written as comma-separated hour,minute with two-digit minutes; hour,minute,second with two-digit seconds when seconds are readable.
6,30
